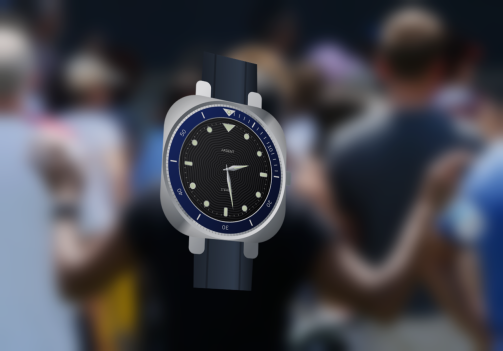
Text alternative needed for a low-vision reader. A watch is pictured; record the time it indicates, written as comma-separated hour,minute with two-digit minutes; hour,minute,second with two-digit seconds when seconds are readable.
2,28
